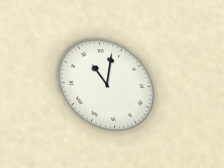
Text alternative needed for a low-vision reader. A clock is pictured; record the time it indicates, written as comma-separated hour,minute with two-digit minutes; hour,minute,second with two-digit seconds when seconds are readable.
11,03
